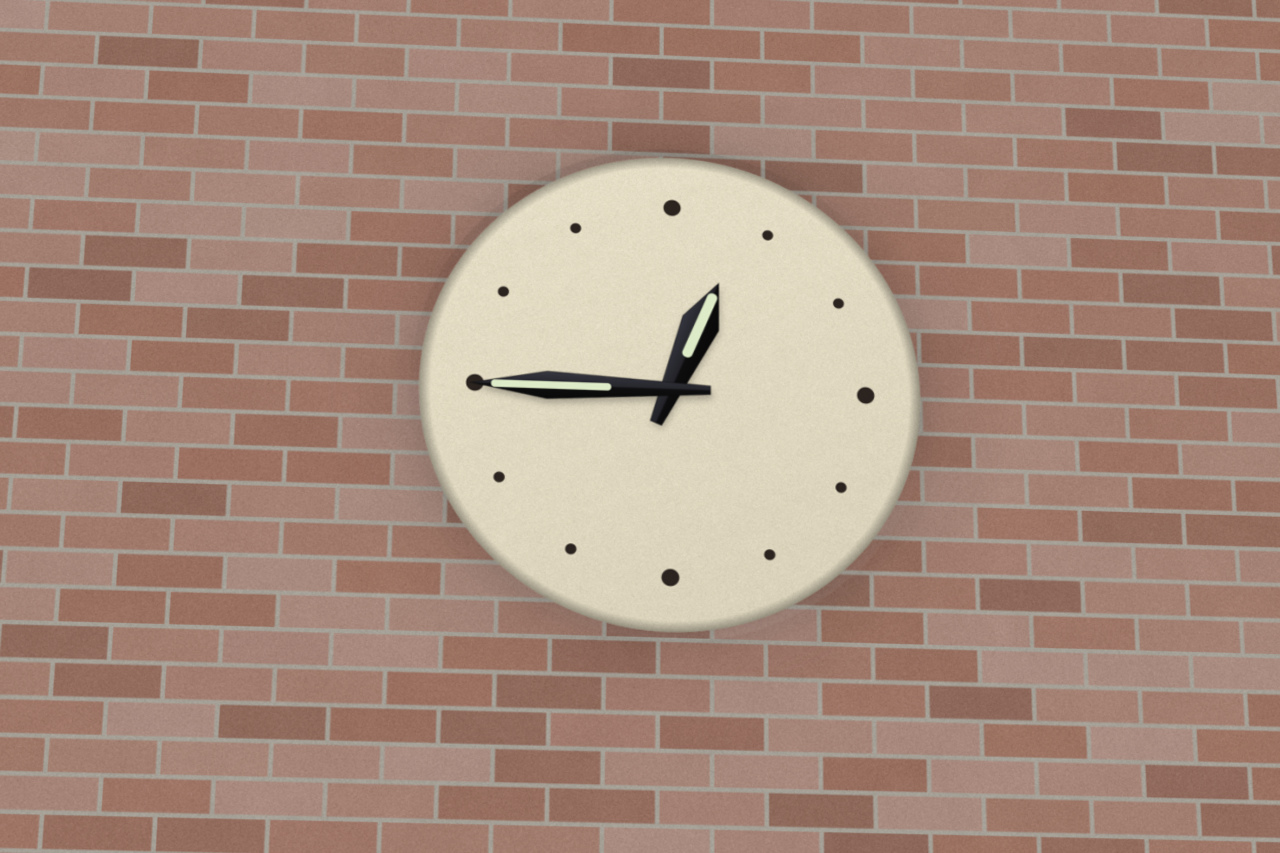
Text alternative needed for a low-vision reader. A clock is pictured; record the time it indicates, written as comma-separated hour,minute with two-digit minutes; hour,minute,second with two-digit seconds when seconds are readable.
12,45
